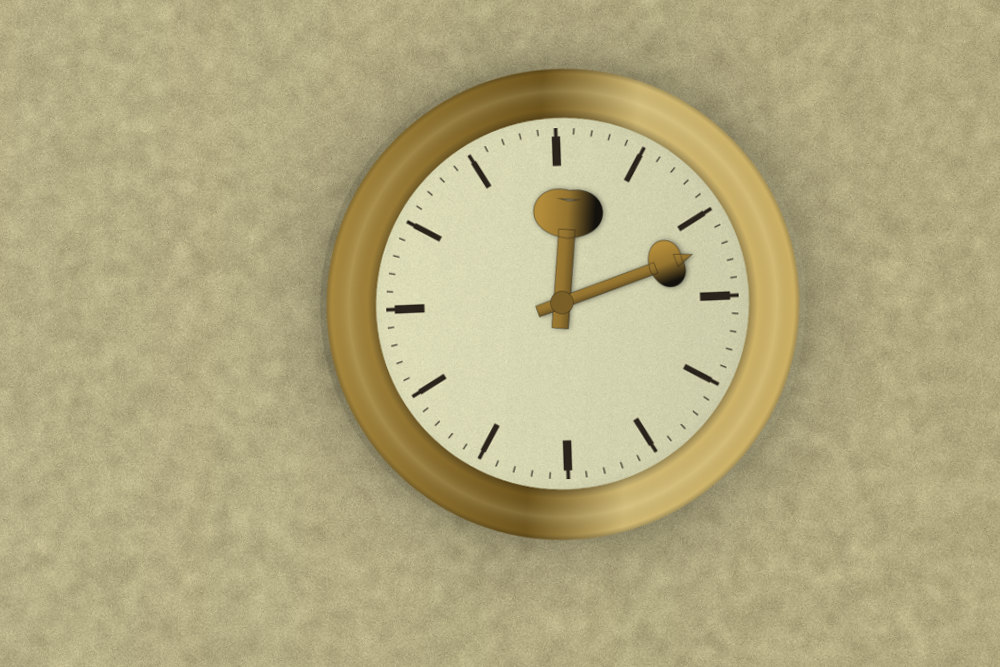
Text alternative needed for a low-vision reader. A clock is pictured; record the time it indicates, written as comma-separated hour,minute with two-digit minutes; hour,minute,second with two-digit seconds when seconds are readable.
12,12
